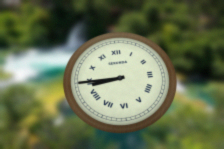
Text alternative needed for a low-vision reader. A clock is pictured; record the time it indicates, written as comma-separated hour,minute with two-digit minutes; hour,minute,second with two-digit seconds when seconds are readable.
8,45
